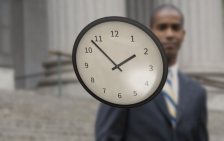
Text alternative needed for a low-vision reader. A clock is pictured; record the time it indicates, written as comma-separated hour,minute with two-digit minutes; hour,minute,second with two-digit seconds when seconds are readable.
1,53
